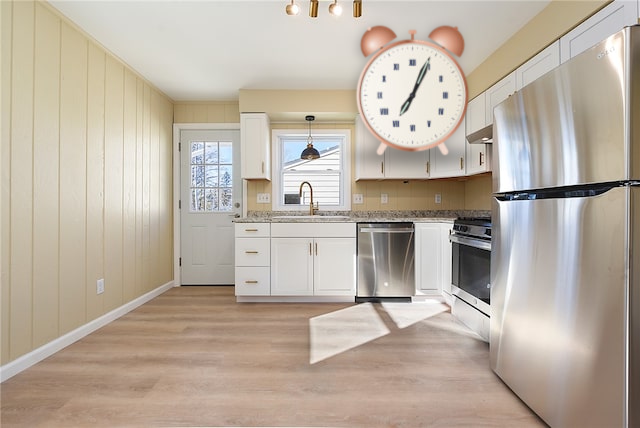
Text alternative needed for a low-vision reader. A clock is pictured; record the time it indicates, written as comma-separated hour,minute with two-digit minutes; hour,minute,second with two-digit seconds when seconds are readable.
7,04
